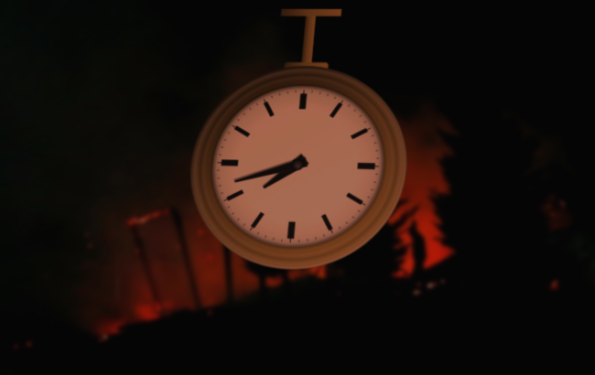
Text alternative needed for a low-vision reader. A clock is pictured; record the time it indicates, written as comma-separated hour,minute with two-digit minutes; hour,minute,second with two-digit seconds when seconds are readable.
7,42
